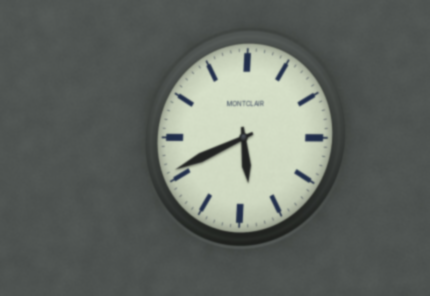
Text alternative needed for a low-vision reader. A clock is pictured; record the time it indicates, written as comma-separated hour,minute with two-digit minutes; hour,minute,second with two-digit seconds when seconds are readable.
5,41
